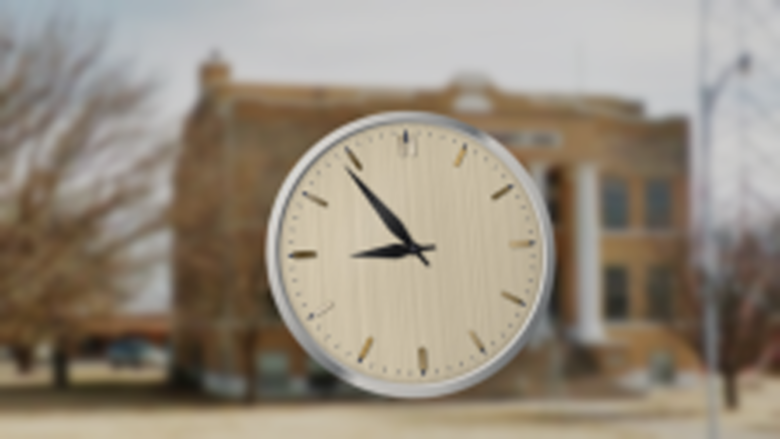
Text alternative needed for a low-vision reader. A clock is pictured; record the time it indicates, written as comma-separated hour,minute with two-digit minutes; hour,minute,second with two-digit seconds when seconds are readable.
8,54
